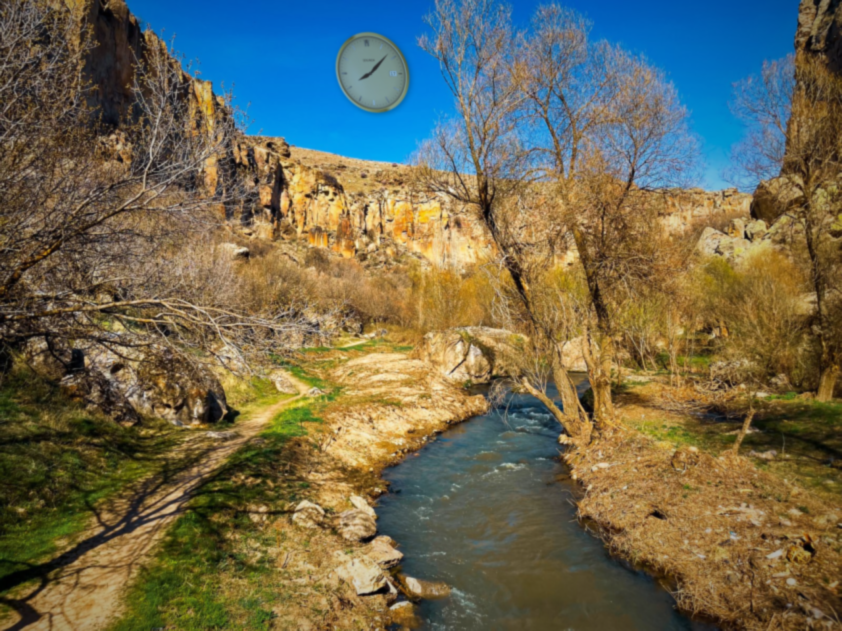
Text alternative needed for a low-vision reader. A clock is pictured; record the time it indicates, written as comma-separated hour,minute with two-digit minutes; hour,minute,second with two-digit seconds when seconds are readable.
8,08
